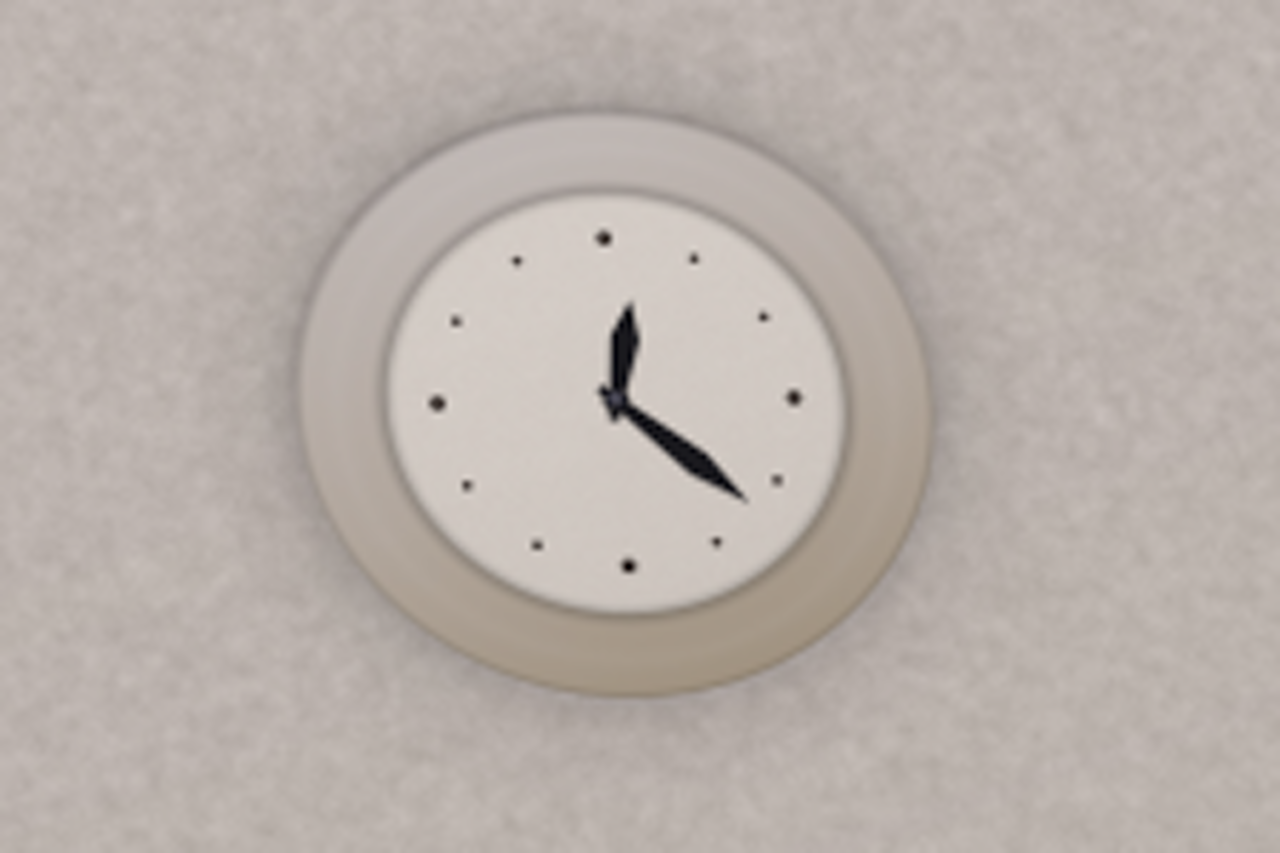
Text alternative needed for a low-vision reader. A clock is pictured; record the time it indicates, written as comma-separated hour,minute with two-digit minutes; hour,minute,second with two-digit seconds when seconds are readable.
12,22
